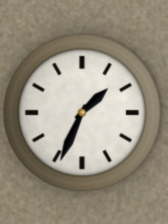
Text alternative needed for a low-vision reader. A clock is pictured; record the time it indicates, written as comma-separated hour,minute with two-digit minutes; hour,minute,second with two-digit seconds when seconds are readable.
1,34
